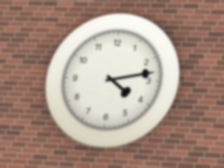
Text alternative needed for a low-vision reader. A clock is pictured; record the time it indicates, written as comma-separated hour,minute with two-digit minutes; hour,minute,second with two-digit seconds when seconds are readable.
4,13
